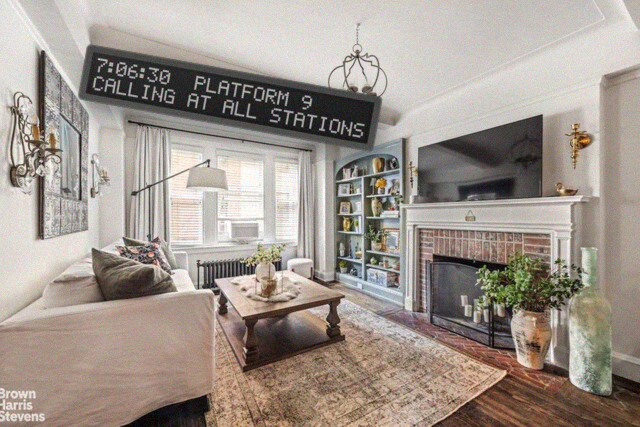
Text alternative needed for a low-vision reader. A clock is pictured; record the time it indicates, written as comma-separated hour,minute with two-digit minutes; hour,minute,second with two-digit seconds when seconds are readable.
7,06,30
